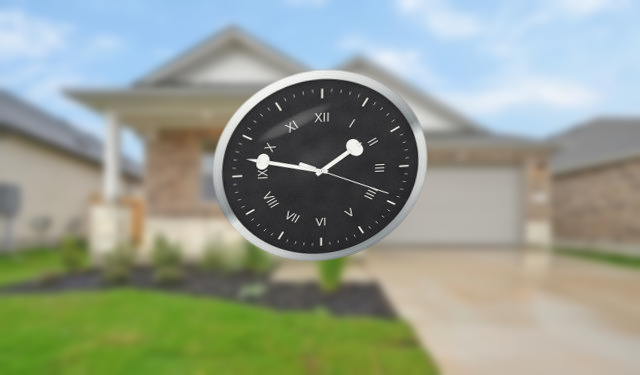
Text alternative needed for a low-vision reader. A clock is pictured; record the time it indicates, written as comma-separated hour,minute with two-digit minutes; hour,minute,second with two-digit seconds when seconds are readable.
1,47,19
